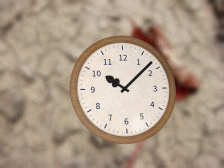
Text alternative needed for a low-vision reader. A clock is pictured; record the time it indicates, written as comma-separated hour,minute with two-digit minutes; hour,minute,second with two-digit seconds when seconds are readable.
10,08
